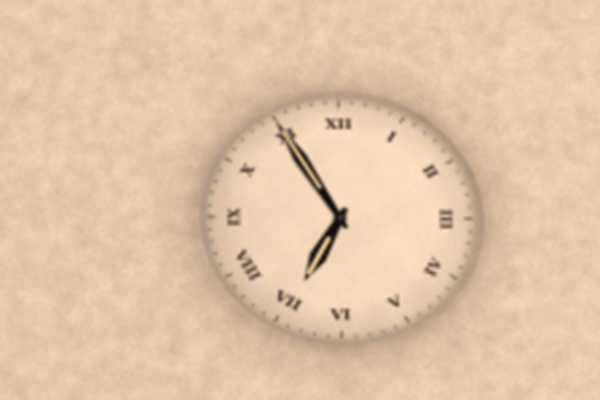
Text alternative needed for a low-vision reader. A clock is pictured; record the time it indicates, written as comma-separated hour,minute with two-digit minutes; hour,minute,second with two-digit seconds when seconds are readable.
6,55
